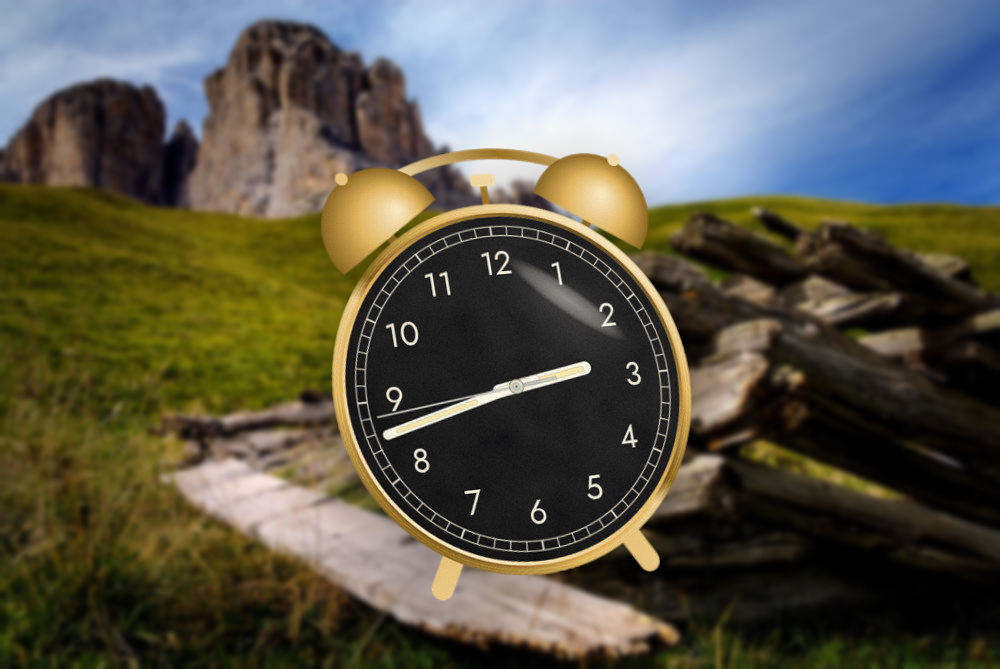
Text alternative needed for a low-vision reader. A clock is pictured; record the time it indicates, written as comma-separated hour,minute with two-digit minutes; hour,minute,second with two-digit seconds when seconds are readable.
2,42,44
